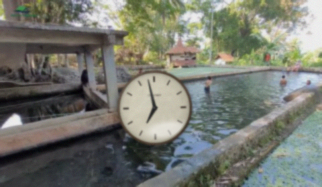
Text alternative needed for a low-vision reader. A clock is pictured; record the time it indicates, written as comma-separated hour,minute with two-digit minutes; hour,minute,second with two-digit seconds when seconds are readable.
6,58
